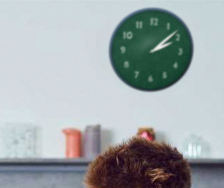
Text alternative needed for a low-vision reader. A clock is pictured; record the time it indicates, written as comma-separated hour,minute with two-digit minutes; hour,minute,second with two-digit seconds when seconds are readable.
2,08
